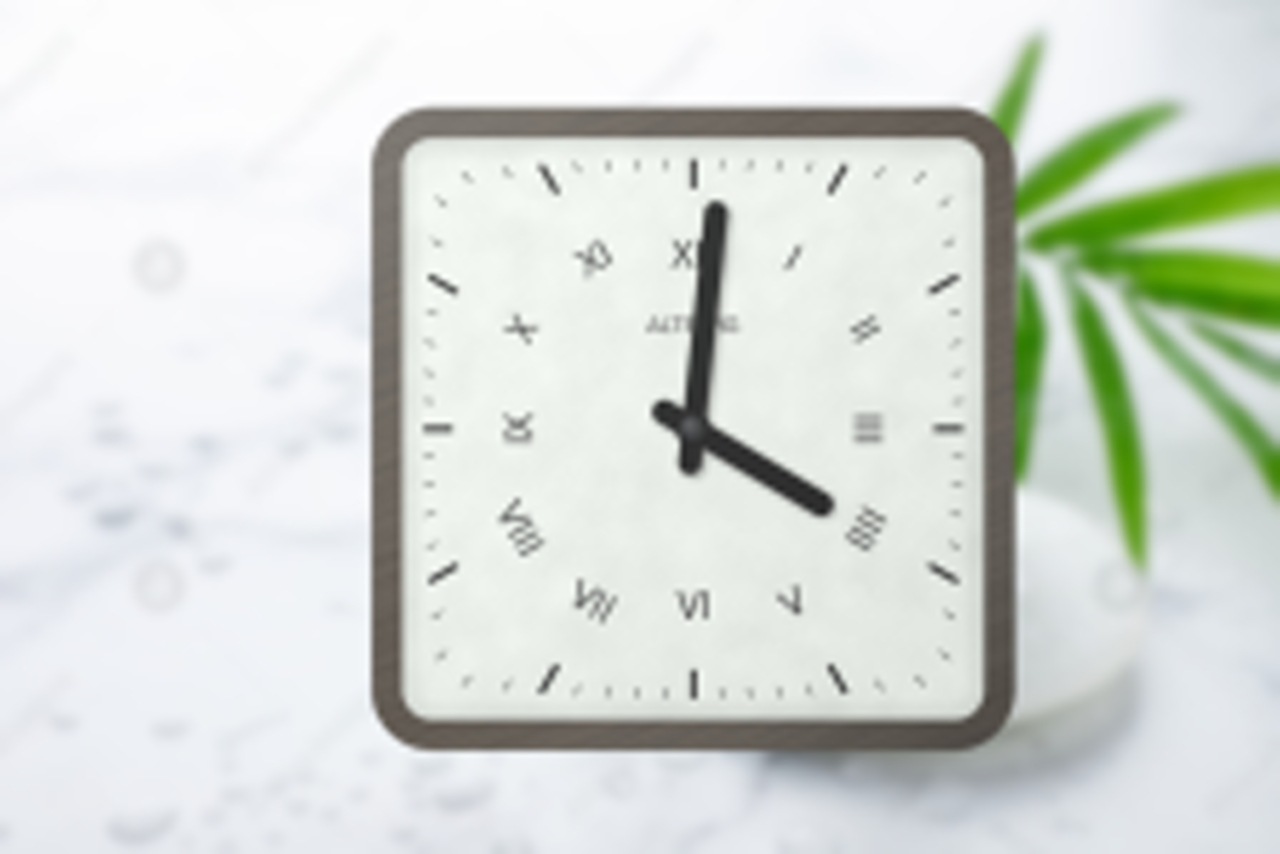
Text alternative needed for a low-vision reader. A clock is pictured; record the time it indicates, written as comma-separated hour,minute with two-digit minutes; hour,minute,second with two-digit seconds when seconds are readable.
4,01
